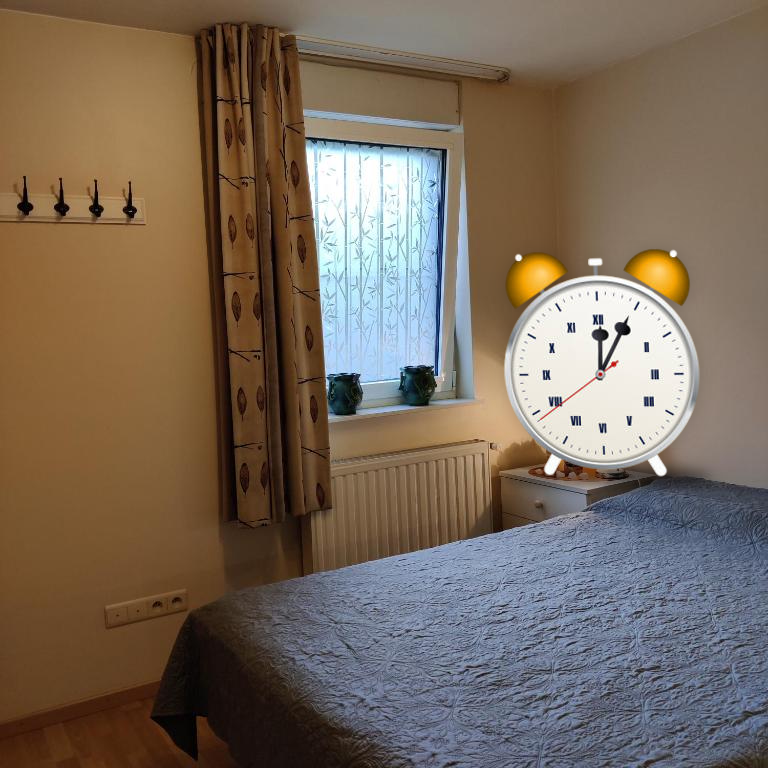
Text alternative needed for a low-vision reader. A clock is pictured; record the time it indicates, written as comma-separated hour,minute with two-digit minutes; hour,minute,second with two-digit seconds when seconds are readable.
12,04,39
